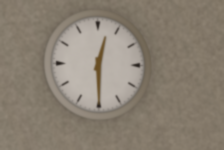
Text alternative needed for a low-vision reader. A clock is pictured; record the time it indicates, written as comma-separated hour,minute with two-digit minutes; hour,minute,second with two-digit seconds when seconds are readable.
12,30
